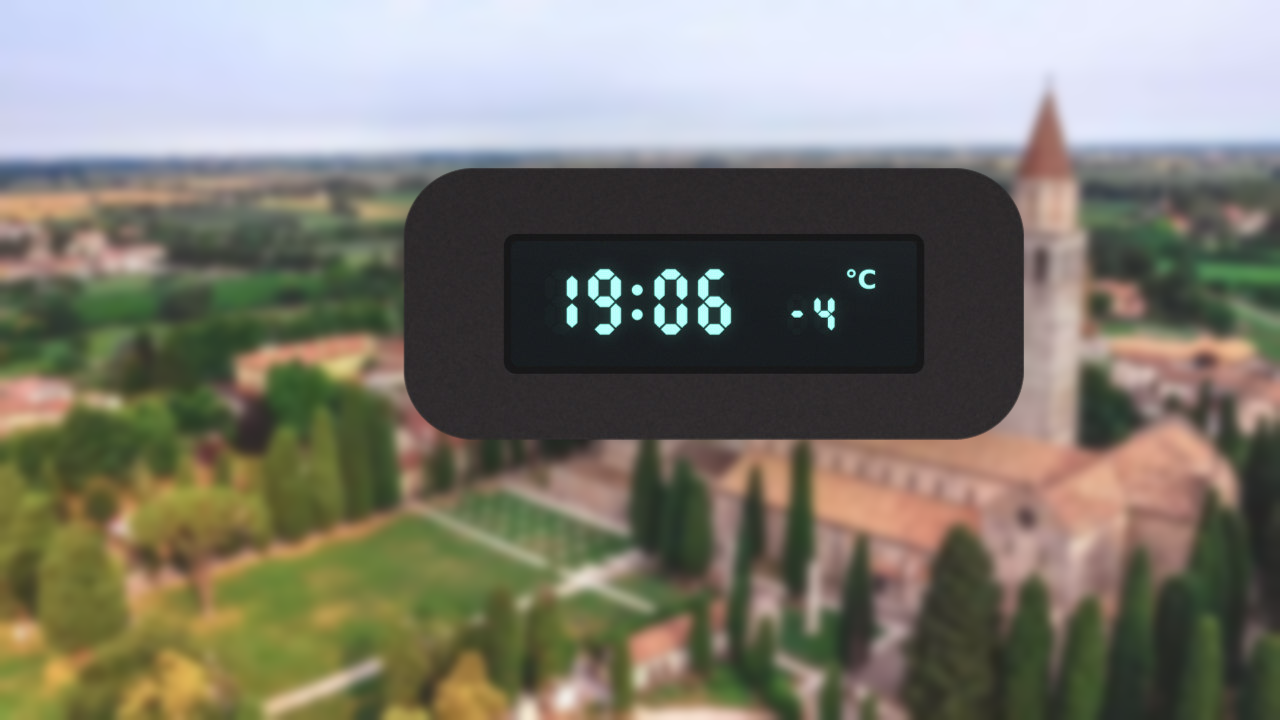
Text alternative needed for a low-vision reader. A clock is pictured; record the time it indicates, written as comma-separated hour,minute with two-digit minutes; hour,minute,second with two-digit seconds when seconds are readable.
19,06
